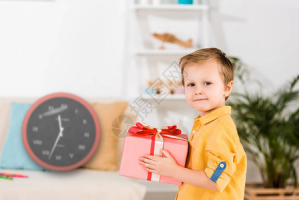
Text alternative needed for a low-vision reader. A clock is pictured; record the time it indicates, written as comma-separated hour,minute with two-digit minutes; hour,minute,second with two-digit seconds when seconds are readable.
11,33
